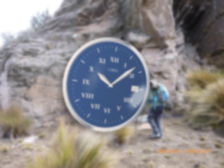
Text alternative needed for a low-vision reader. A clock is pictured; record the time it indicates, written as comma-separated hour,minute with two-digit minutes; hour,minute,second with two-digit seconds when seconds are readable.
10,08
